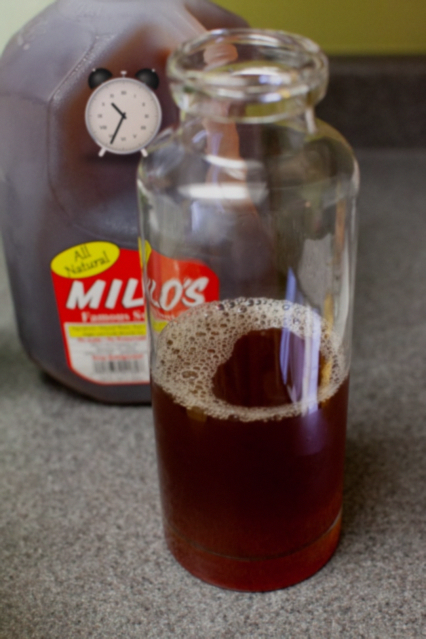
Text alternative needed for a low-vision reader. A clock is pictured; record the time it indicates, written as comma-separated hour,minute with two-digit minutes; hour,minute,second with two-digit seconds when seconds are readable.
10,34
